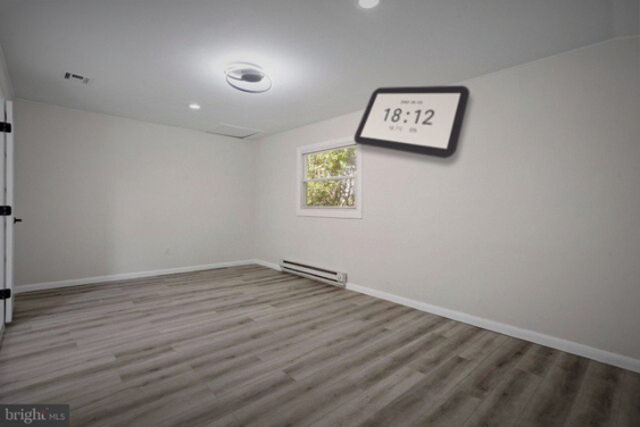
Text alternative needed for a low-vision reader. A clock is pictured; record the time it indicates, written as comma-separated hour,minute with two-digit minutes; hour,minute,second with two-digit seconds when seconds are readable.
18,12
